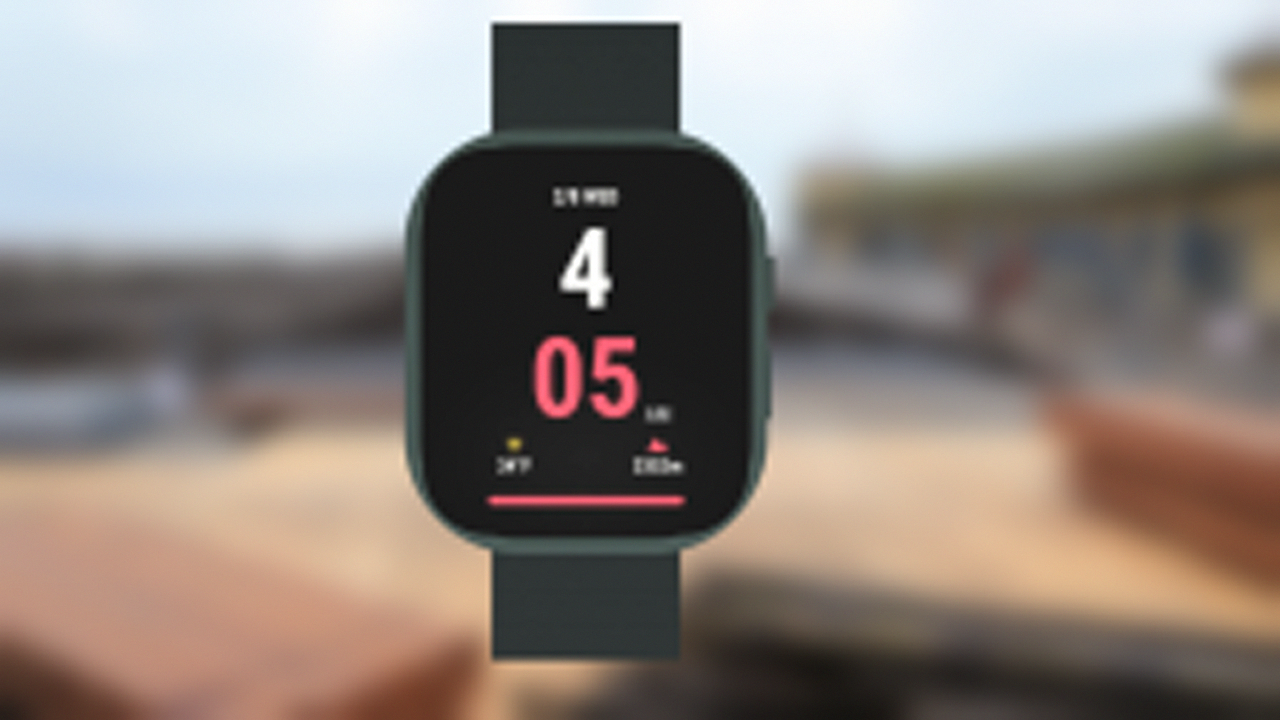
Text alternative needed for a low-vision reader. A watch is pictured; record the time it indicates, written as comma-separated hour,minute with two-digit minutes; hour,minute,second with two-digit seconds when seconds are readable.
4,05
